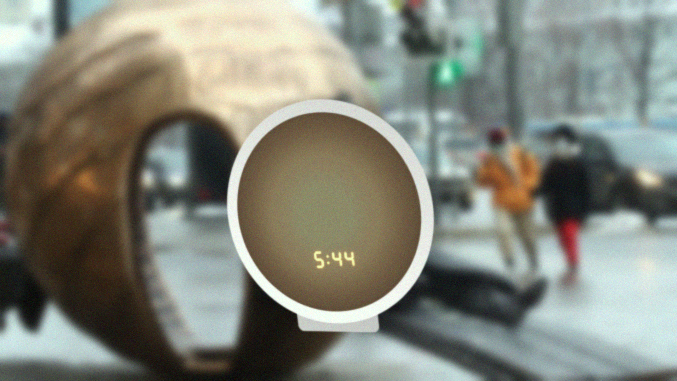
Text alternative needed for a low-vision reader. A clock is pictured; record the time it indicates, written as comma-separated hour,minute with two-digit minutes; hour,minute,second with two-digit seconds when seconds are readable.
5,44
